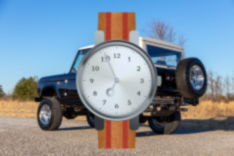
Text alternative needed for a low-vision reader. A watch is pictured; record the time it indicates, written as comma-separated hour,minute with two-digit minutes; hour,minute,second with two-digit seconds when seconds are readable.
6,56
